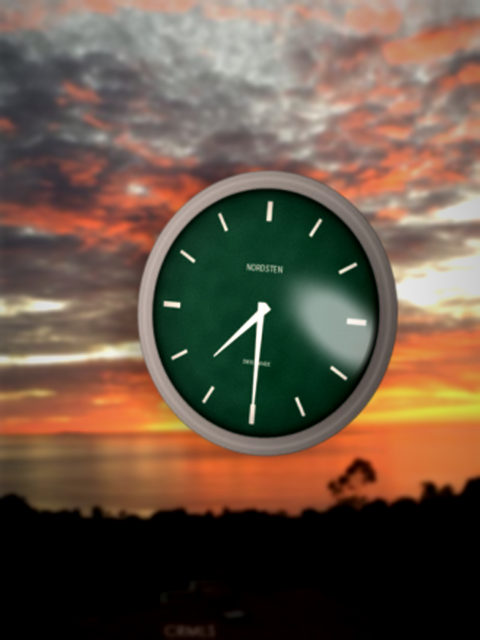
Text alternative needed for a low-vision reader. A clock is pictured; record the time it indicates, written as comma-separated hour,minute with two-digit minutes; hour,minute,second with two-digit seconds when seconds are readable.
7,30
